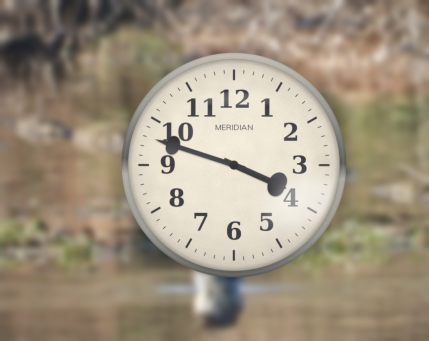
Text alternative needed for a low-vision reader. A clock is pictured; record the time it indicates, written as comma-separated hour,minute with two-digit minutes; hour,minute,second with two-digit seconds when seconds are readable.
3,48
